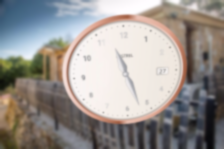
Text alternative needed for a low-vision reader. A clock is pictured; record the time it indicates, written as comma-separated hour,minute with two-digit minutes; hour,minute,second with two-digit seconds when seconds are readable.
11,27
